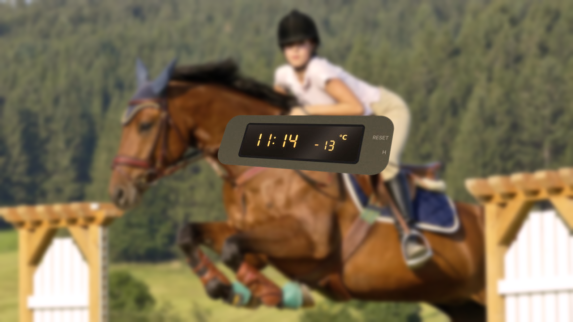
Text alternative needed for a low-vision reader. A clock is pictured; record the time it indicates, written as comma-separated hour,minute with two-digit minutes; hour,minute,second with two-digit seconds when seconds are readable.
11,14
